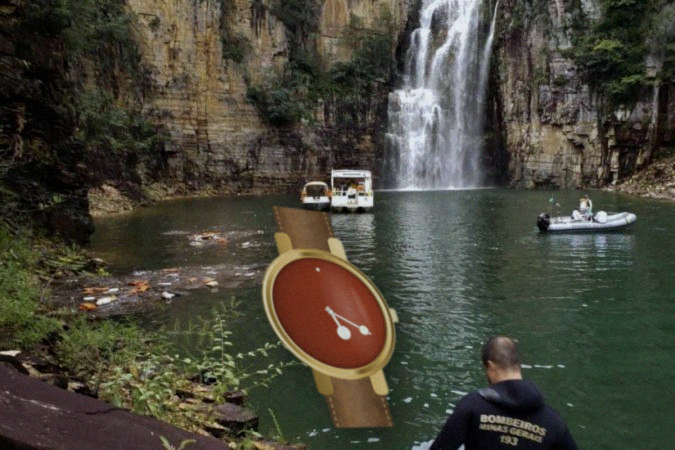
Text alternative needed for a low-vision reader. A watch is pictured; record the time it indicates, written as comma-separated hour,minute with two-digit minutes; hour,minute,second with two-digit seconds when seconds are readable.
5,20
